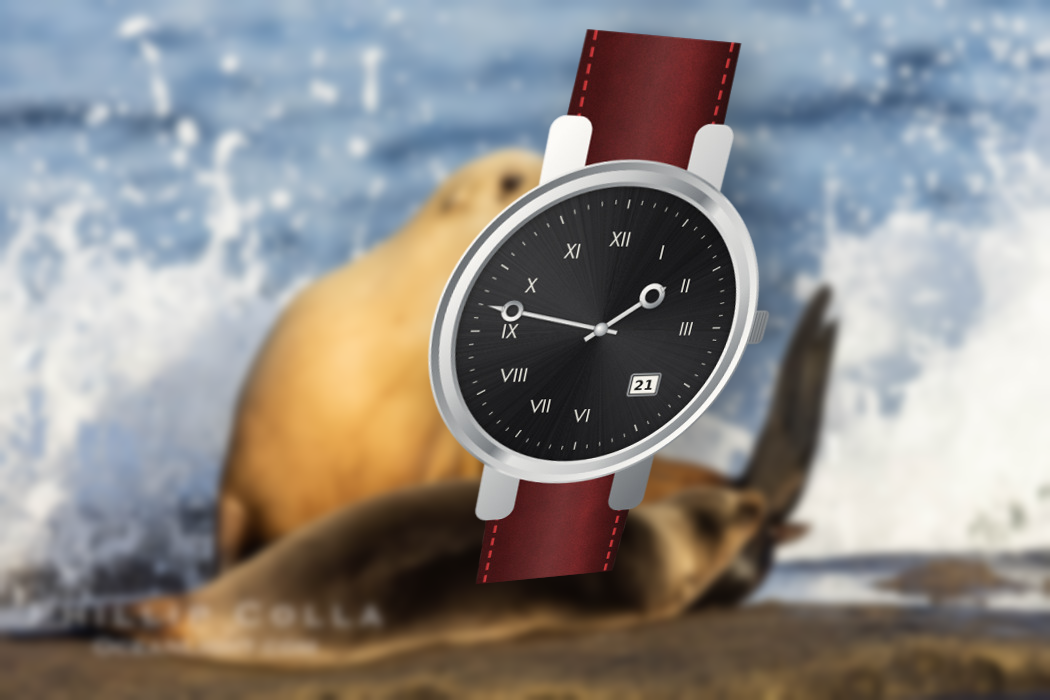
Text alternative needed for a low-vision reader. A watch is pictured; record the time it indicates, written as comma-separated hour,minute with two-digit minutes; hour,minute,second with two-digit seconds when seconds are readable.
1,47
